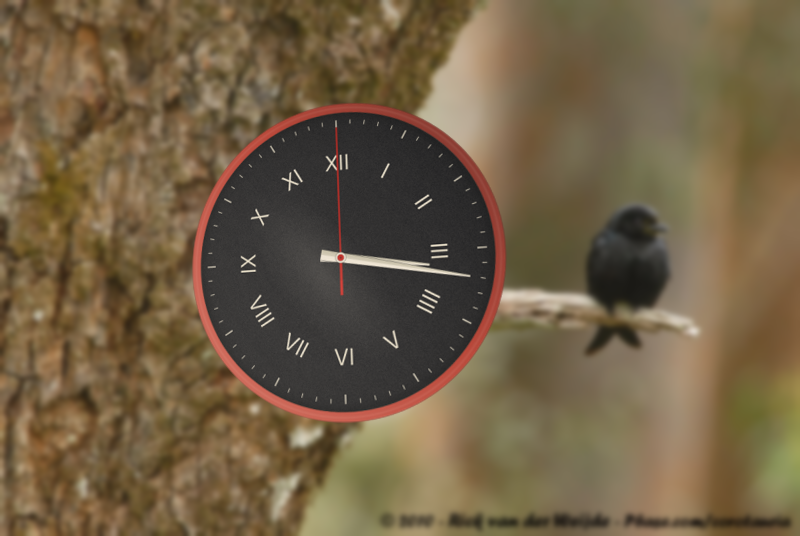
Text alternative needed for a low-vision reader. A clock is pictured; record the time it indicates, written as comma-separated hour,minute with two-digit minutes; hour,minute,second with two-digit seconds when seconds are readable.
3,17,00
